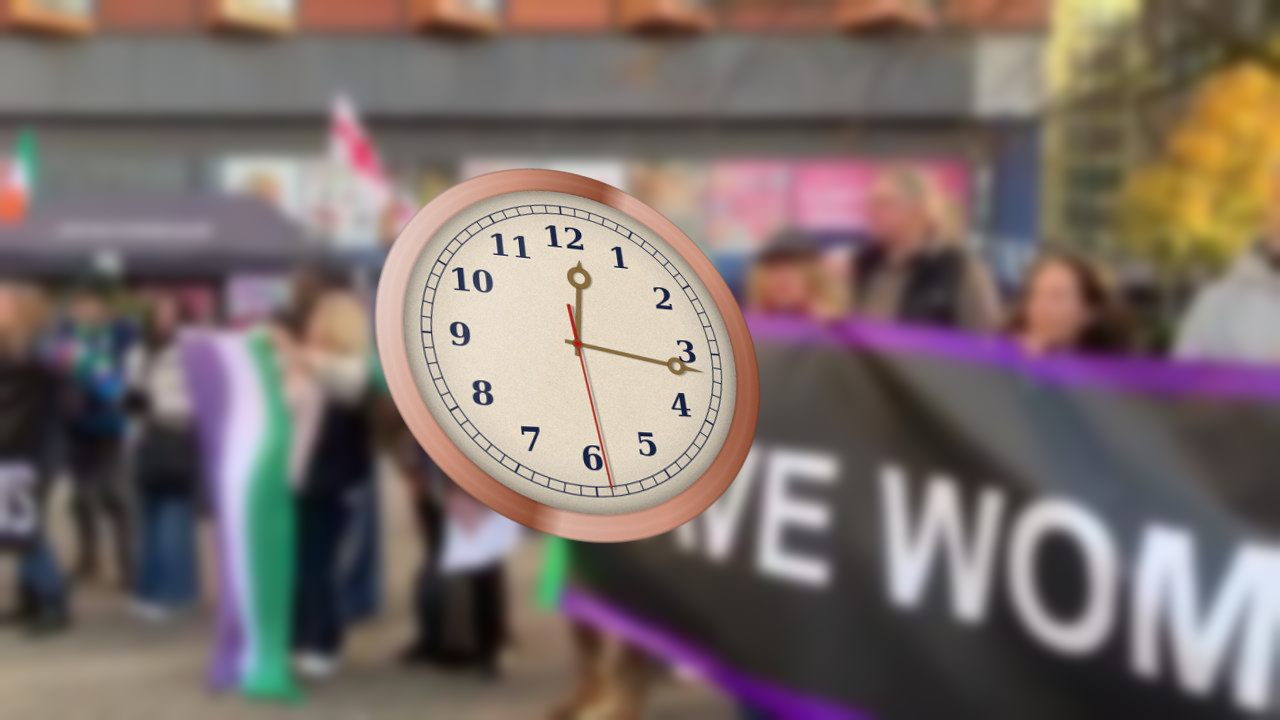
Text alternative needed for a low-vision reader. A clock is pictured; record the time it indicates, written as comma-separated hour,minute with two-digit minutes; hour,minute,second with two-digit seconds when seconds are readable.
12,16,29
